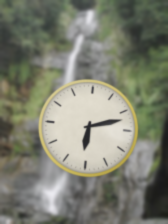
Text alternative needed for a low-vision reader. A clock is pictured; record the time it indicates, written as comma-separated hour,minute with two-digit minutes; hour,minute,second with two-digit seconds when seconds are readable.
6,12
